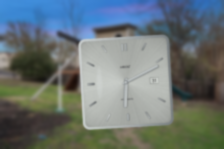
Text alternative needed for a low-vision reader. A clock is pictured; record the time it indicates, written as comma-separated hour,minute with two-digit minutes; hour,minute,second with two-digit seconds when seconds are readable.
6,11
